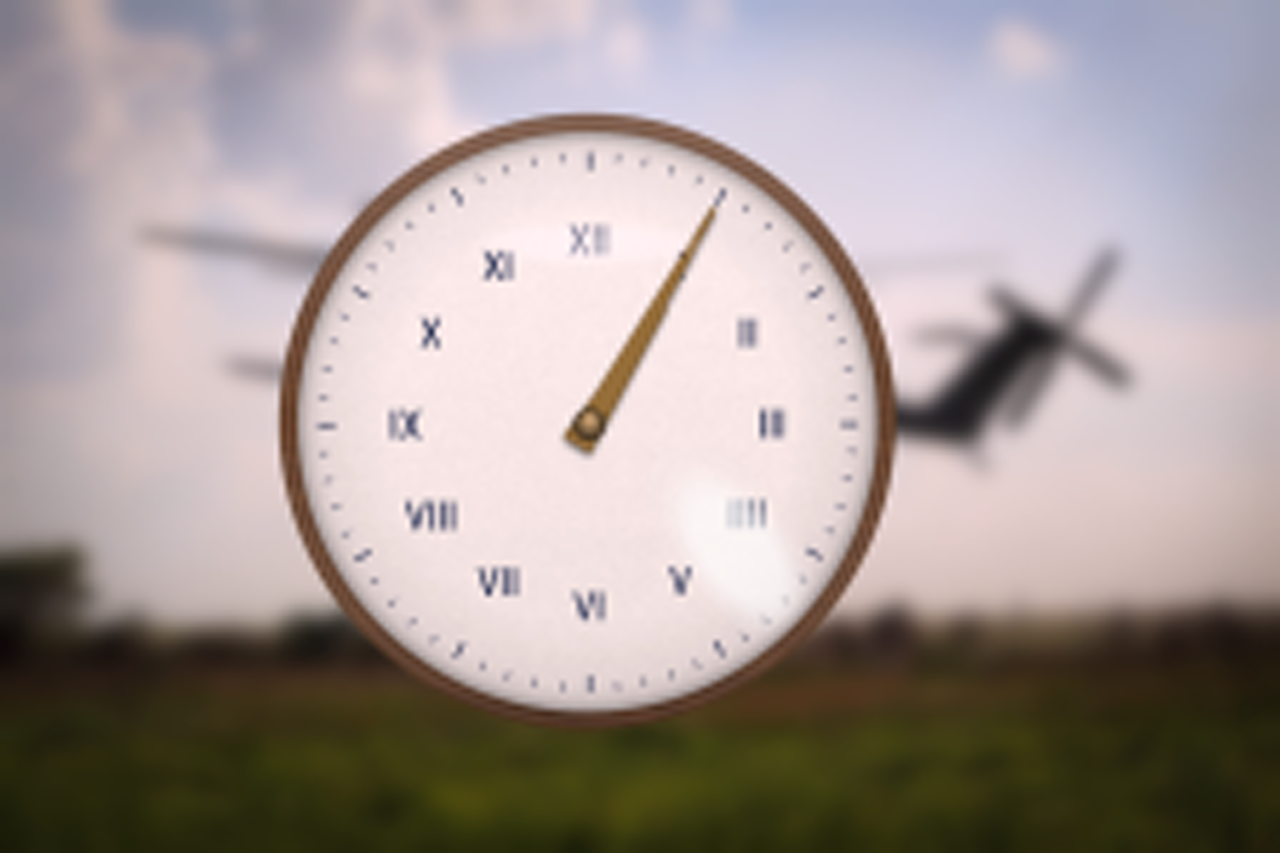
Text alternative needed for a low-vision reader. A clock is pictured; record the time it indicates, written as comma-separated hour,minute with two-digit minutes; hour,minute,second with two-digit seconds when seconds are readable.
1,05
